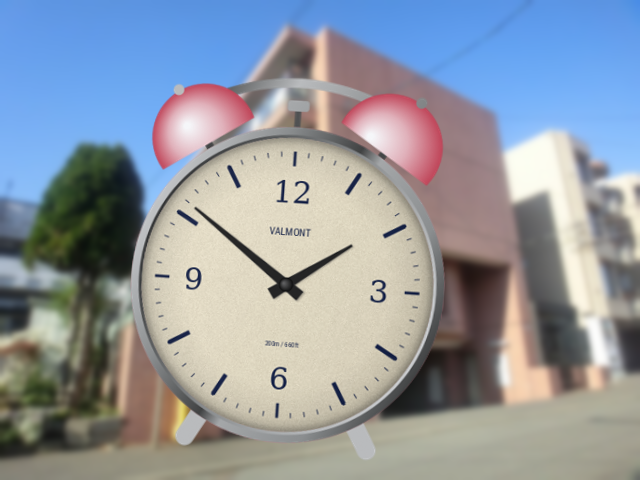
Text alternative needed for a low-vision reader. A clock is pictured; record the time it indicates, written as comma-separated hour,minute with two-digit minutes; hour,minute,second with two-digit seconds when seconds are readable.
1,51
